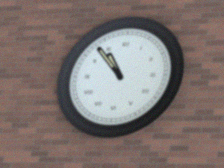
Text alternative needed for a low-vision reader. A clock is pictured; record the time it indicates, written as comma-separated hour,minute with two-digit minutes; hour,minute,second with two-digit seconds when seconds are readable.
10,53
